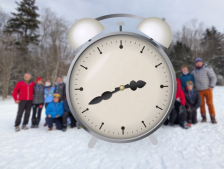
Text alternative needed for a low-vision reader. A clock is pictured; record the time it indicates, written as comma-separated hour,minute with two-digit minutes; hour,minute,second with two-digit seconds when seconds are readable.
2,41
